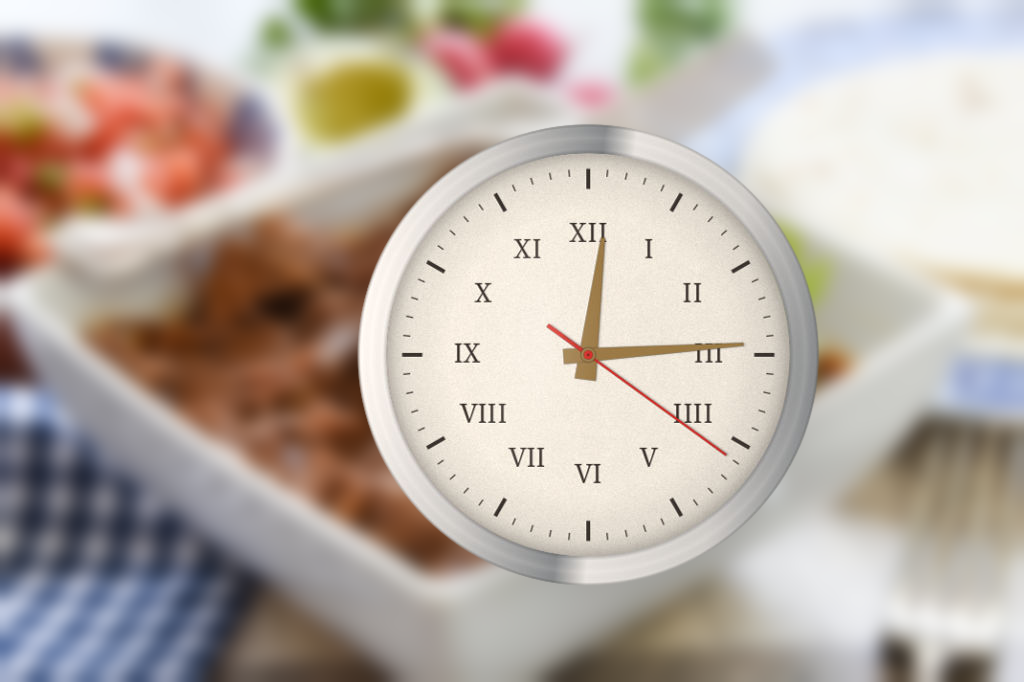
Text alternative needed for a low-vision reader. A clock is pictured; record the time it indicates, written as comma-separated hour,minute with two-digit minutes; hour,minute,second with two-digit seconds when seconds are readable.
12,14,21
